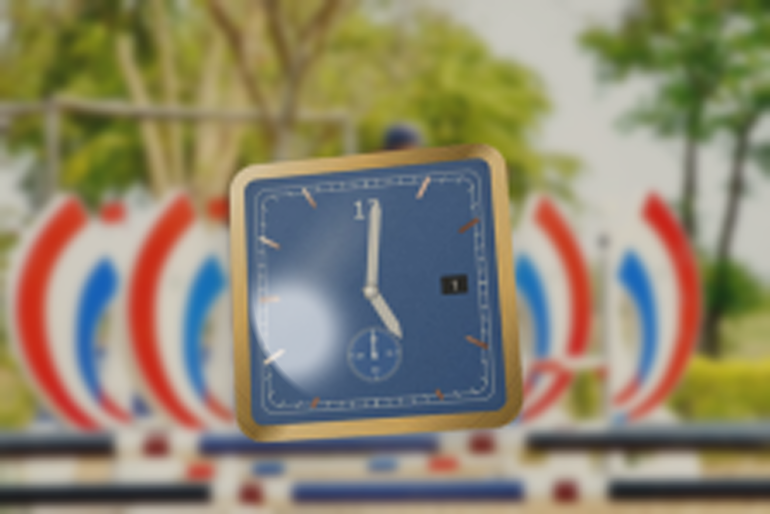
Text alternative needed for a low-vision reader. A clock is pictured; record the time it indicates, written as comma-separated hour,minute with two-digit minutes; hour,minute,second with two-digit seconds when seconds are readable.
5,01
